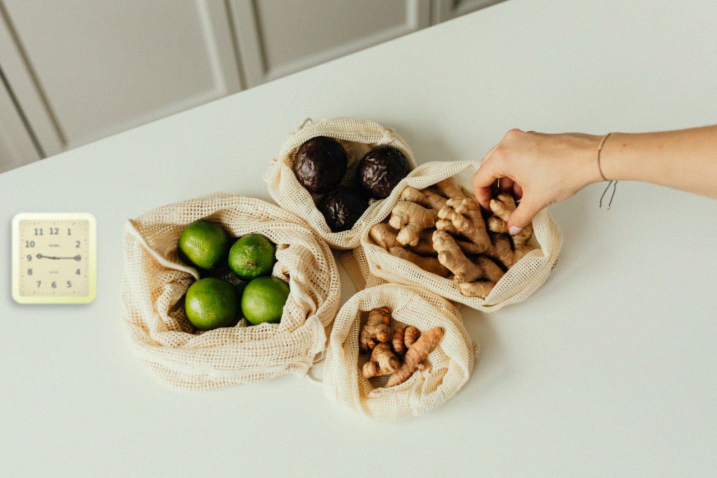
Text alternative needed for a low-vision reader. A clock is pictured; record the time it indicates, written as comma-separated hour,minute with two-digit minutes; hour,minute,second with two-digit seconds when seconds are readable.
9,15
